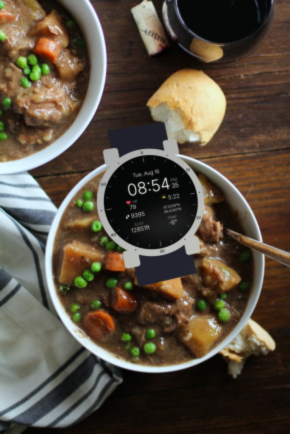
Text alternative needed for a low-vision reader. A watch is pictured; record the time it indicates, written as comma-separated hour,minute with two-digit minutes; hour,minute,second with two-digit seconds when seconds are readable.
8,54
